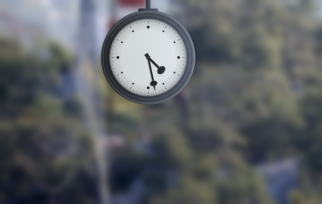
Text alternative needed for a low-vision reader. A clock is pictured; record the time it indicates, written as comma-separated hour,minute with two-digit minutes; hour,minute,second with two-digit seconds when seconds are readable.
4,28
